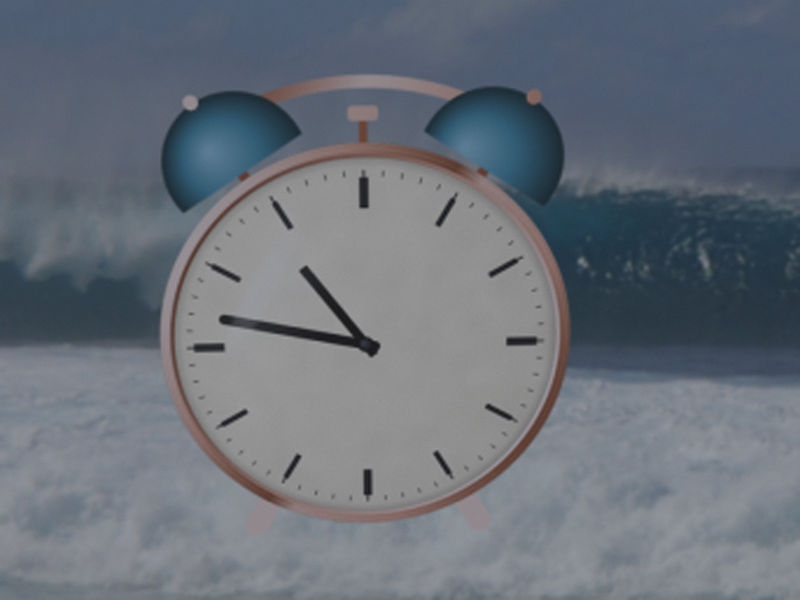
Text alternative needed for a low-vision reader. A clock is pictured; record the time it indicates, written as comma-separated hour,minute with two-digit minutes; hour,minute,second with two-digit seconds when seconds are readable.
10,47
